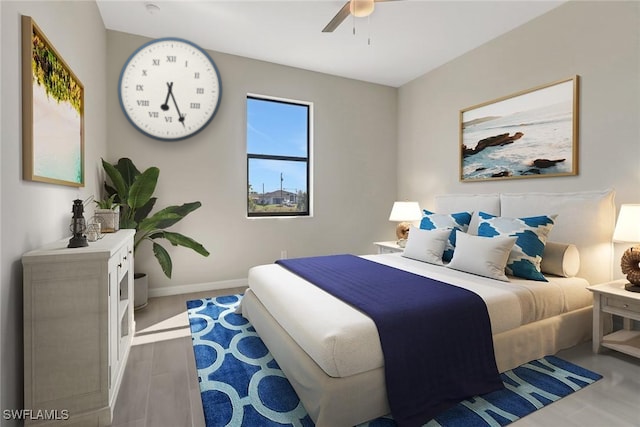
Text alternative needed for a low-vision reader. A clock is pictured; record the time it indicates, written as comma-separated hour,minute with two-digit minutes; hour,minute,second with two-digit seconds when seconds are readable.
6,26
